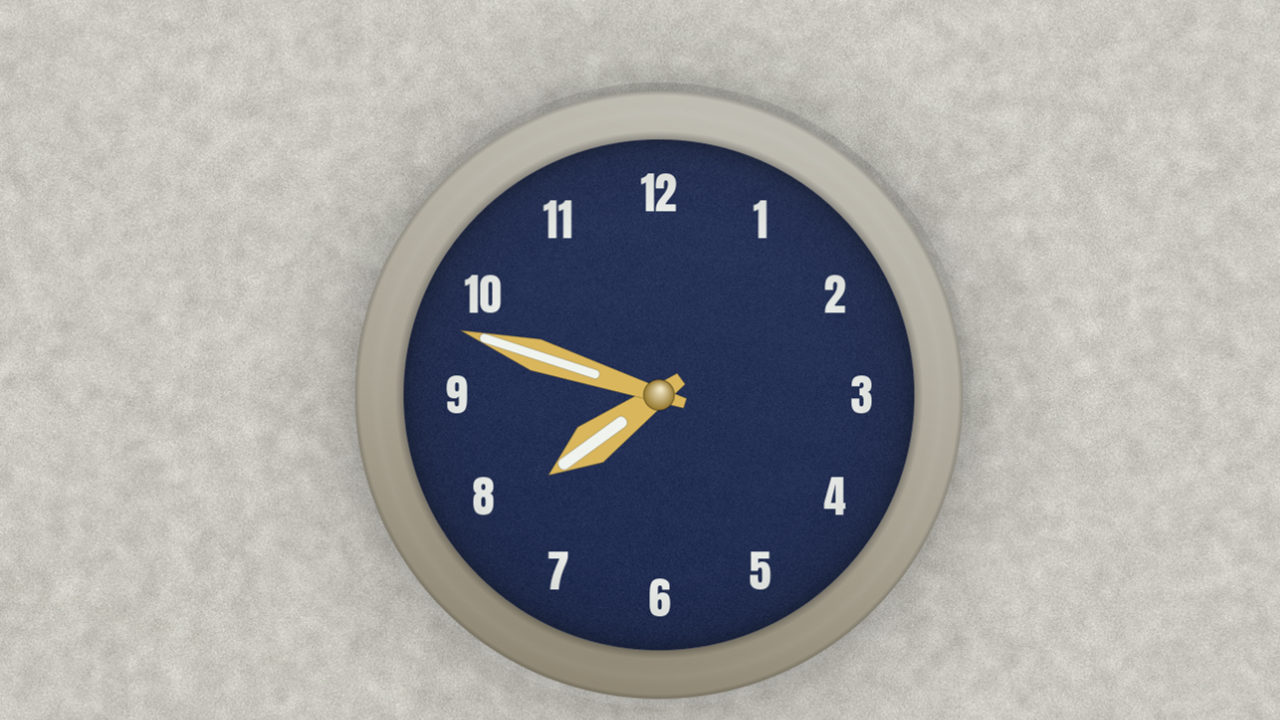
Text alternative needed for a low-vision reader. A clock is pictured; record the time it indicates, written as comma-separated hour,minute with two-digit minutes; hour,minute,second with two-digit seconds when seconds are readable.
7,48
